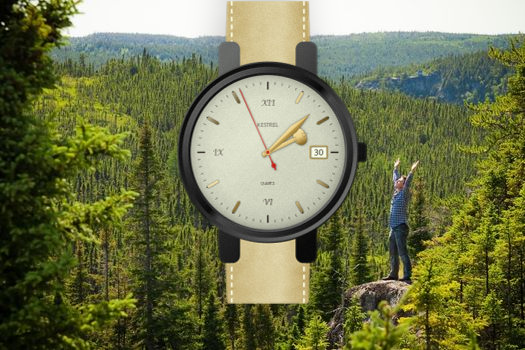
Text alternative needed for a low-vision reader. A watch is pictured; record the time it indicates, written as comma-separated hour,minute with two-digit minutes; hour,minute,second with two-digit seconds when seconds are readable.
2,07,56
